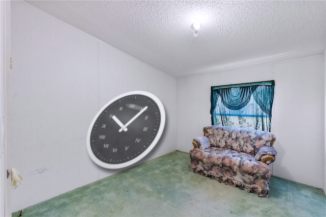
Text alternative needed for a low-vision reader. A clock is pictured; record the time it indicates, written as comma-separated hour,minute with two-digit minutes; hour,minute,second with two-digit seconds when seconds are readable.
10,06
